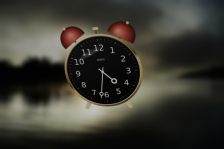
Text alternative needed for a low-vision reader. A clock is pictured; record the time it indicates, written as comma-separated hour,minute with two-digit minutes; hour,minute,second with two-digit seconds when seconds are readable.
4,32
